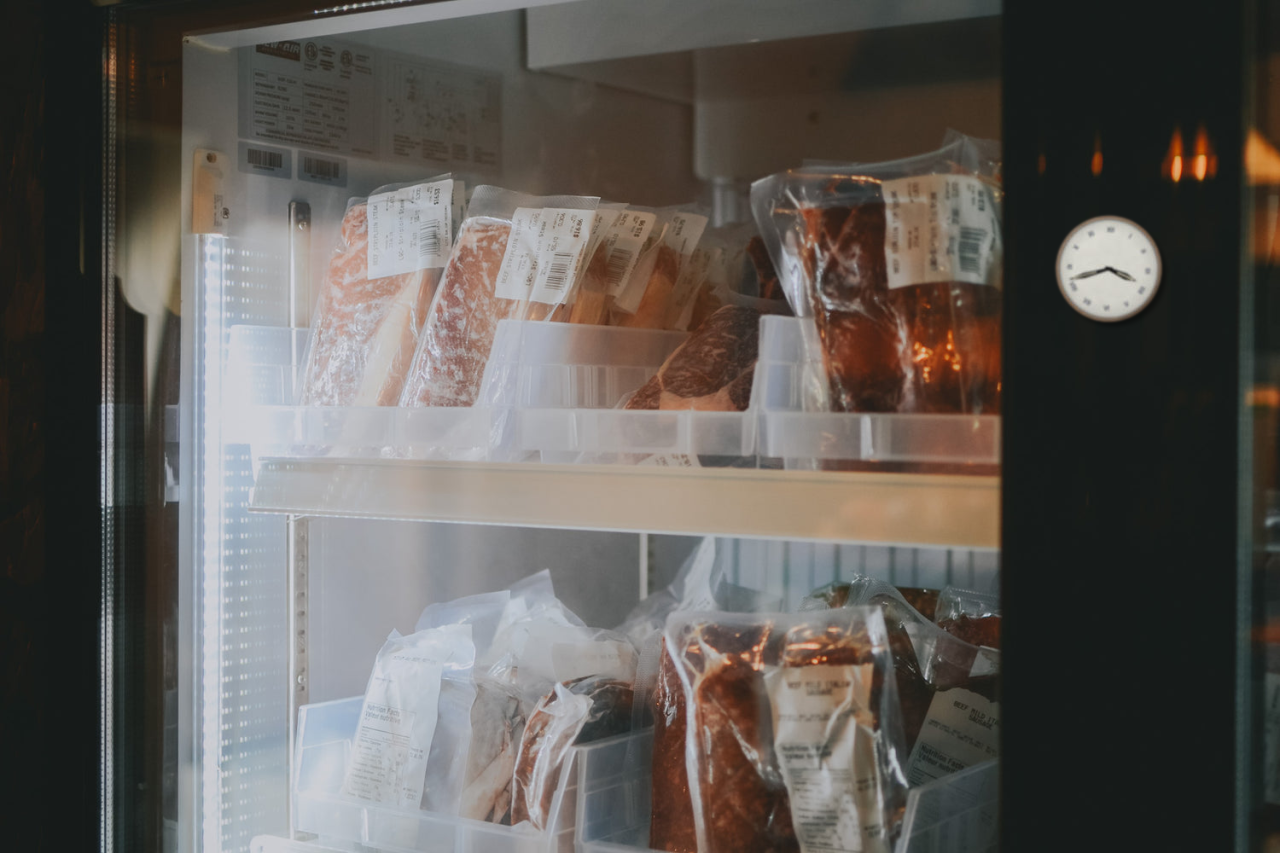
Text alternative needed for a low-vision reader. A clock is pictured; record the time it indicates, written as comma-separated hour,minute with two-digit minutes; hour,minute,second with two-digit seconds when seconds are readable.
3,42
